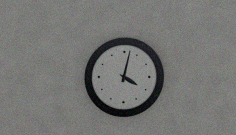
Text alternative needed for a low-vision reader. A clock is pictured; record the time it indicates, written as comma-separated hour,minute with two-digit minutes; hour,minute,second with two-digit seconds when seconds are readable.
4,02
